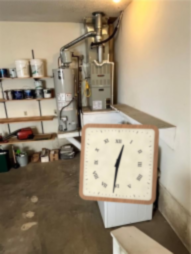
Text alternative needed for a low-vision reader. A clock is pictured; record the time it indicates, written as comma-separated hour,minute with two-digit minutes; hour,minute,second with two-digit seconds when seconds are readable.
12,31
